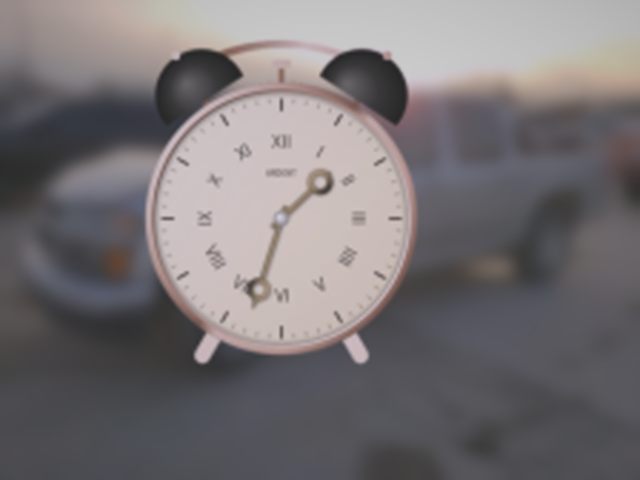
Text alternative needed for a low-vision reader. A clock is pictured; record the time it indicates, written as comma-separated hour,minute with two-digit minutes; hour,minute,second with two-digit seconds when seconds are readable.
1,33
